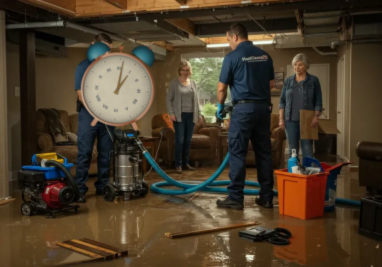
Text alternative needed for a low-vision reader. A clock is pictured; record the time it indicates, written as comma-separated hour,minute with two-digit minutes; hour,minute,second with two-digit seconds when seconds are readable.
1,01
